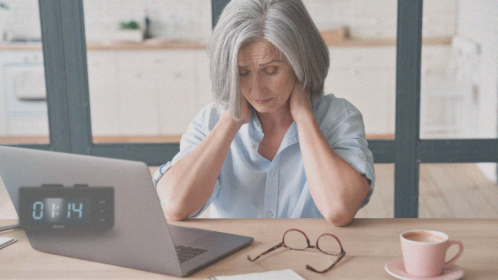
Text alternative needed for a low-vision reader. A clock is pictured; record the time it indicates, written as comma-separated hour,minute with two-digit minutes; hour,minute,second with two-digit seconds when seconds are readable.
1,14
